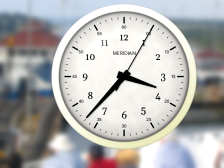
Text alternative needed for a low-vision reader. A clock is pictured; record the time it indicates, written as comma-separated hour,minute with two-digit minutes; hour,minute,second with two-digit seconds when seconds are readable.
3,37,05
